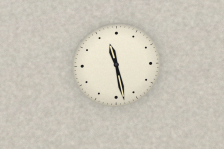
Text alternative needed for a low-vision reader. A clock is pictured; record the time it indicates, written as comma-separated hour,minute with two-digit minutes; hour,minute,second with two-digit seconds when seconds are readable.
11,28
